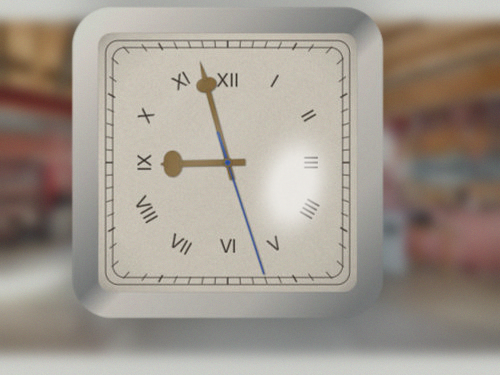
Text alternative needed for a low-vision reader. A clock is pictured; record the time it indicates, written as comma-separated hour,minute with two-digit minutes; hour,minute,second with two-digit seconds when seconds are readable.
8,57,27
